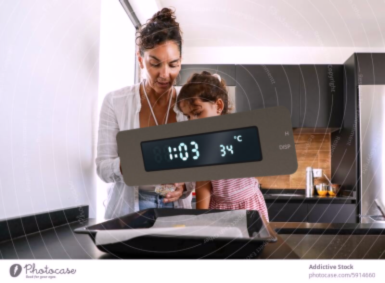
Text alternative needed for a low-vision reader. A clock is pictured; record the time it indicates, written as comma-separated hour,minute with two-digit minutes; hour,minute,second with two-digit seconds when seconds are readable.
1,03
